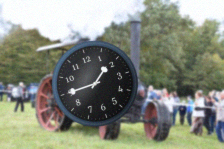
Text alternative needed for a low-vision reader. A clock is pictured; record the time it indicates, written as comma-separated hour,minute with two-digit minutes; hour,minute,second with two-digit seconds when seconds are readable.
1,45
